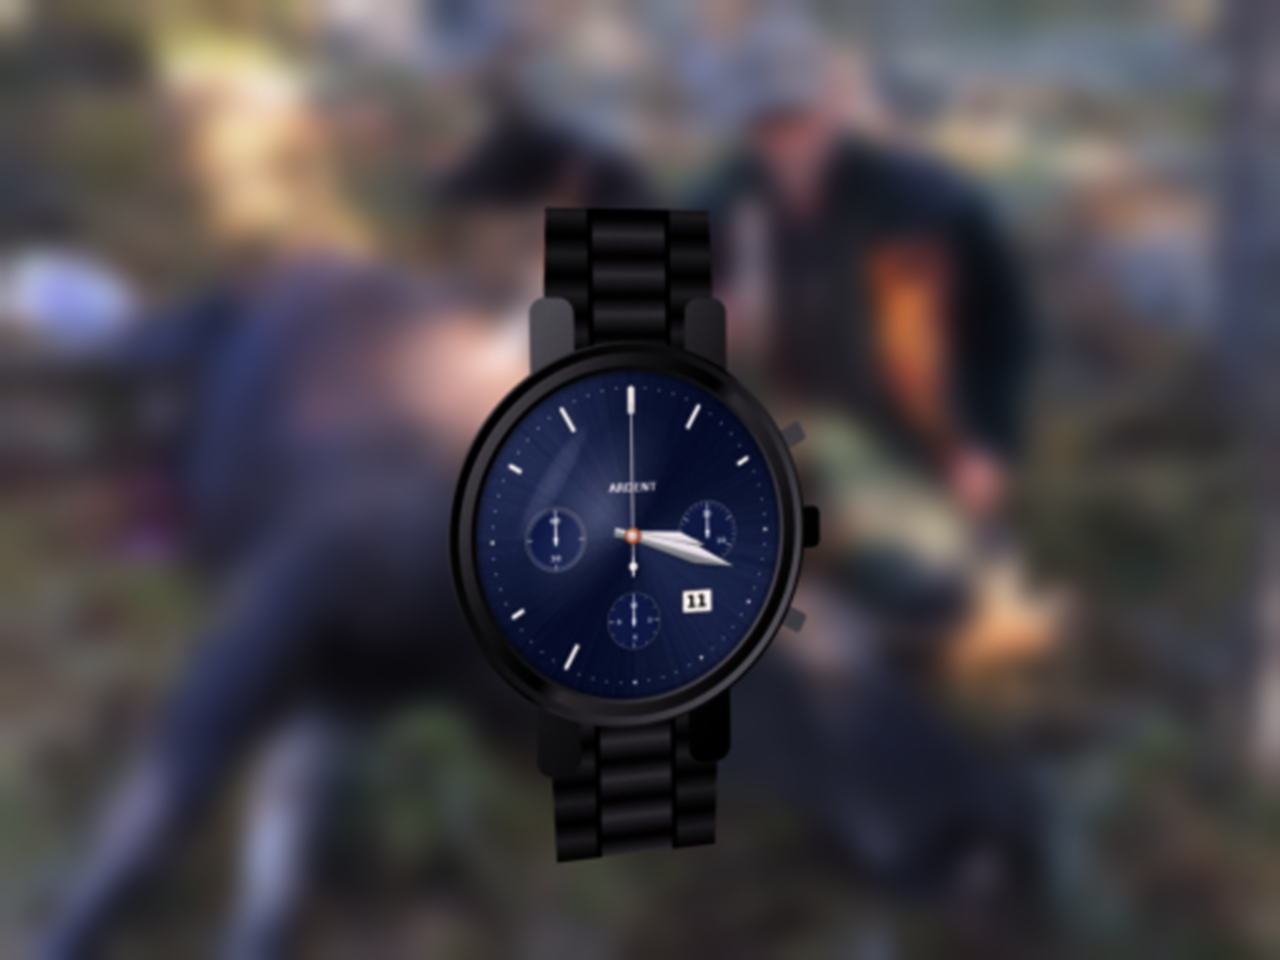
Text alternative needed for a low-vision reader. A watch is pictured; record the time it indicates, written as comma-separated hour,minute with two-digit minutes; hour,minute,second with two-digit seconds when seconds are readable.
3,18
